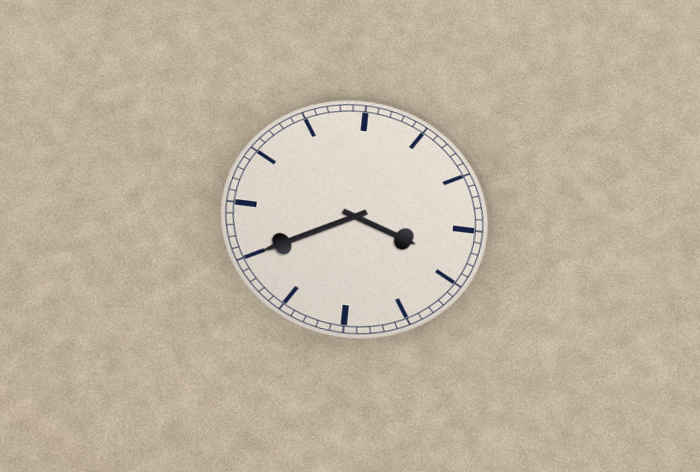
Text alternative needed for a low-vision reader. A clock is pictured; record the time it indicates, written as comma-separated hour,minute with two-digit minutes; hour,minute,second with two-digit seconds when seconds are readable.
3,40
